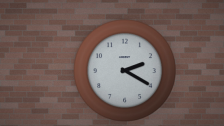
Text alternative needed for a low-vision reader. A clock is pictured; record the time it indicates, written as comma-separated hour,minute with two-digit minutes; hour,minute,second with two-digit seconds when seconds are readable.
2,20
